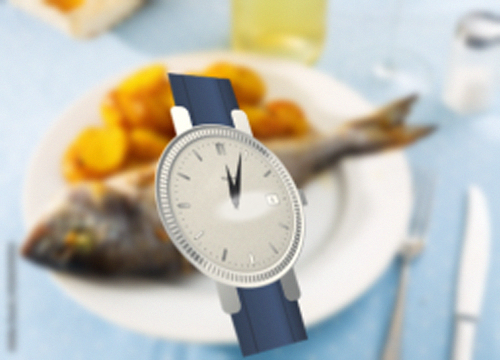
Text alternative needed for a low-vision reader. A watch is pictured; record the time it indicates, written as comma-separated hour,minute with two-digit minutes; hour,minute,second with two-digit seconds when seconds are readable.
12,04
